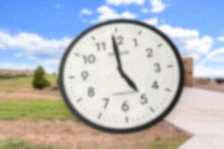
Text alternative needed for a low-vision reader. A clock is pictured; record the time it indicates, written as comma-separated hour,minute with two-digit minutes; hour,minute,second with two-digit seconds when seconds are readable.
4,59
